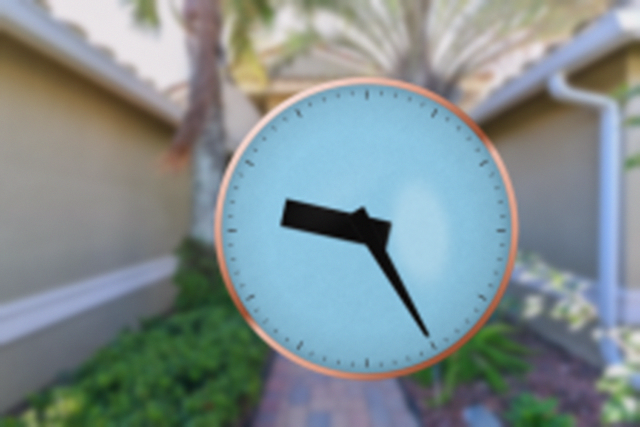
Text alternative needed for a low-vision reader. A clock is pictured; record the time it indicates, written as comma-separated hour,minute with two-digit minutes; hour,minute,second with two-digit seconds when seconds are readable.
9,25
